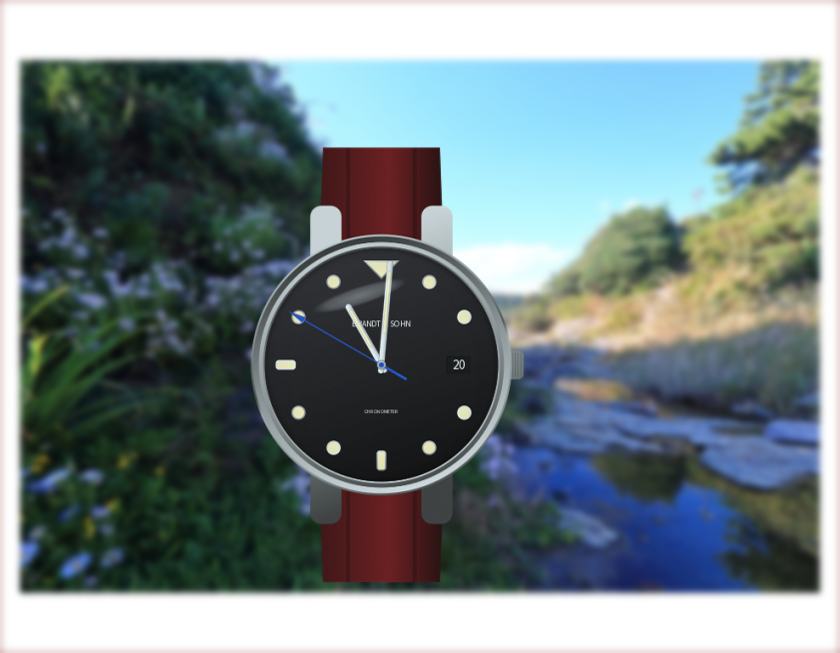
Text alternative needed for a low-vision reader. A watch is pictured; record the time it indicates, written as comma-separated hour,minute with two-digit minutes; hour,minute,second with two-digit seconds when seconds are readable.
11,00,50
